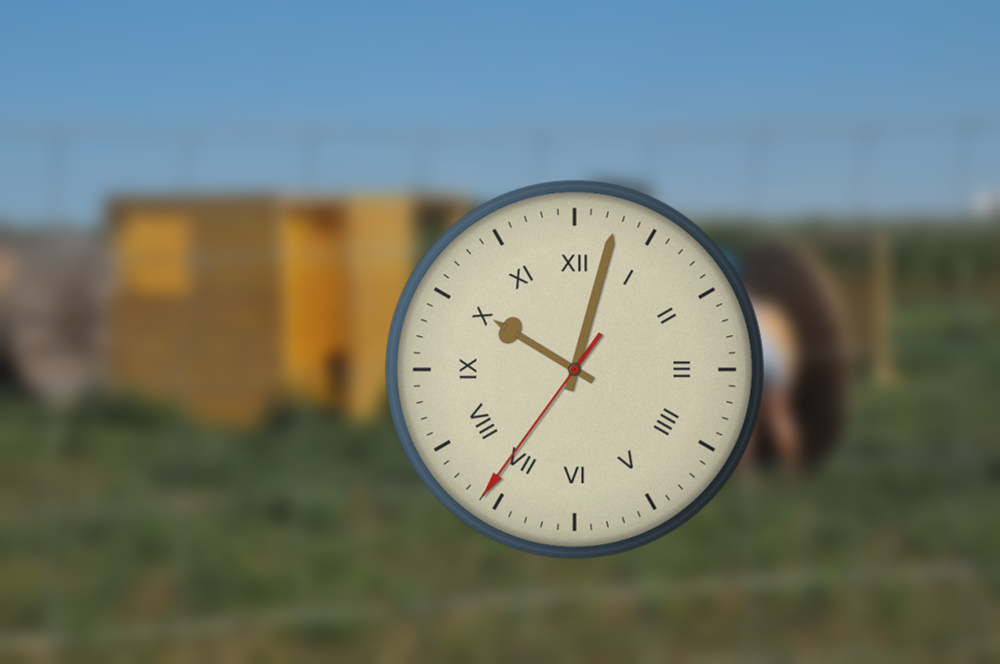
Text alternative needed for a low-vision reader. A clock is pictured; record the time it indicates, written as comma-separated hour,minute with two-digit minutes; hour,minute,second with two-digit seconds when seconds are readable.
10,02,36
